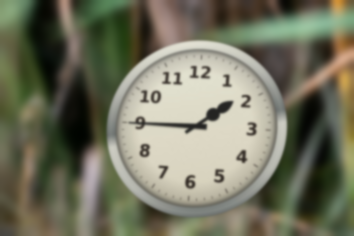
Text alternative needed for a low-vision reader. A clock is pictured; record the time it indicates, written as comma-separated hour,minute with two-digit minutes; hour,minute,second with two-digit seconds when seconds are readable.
1,45
